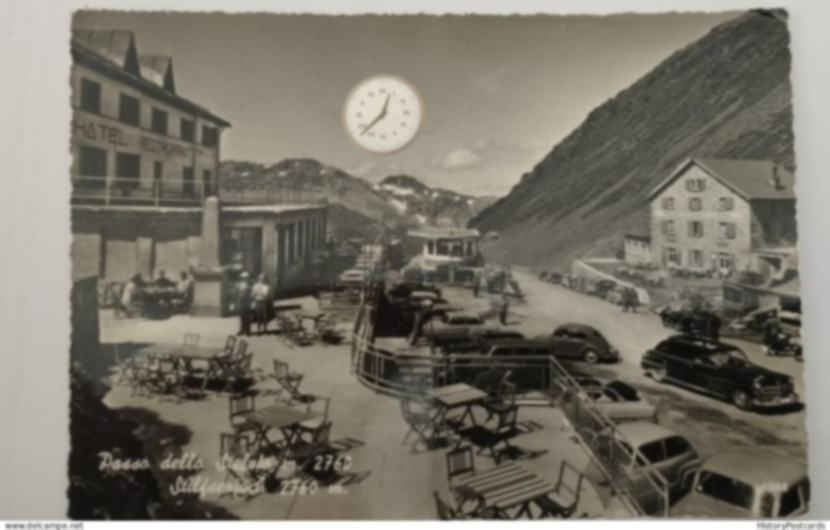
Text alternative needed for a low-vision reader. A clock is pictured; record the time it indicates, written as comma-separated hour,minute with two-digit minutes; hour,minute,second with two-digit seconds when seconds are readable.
12,38
